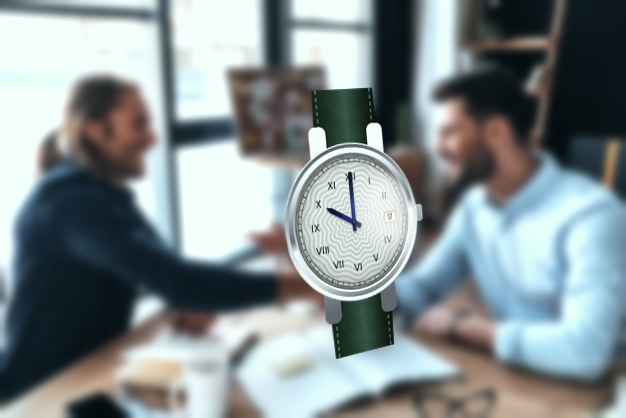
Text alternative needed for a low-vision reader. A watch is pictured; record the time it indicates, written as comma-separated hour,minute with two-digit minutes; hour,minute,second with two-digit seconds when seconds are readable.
10,00
